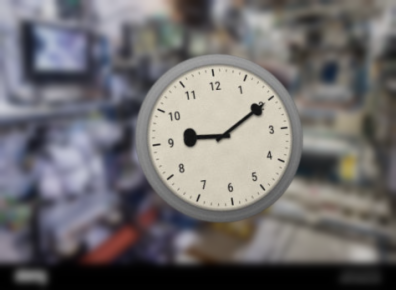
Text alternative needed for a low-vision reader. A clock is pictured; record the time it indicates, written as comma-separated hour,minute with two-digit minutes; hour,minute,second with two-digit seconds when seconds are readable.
9,10
